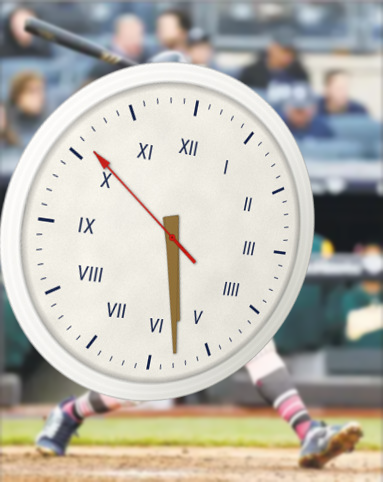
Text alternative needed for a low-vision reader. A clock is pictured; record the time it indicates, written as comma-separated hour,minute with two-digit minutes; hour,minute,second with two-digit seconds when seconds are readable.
5,27,51
